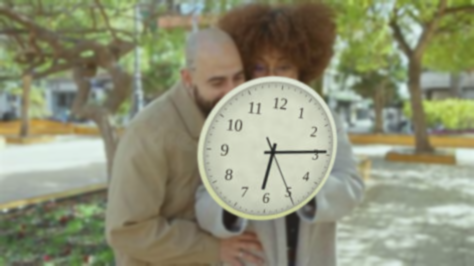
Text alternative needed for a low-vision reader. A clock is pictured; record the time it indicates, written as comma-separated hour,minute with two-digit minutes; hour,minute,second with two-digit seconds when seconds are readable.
6,14,25
